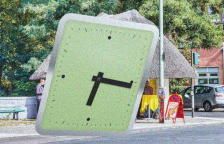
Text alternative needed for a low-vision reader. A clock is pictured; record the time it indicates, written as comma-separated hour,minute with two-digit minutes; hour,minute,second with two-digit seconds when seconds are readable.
6,16
